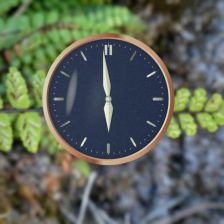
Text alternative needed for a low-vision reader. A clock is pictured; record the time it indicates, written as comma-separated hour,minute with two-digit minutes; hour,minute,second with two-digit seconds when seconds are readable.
5,59
